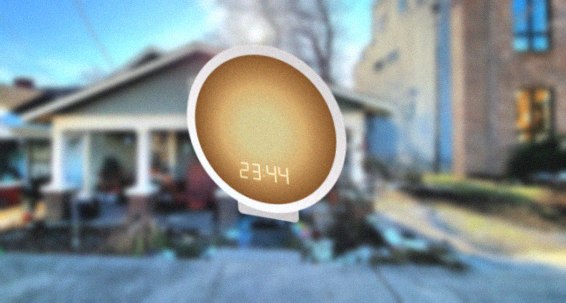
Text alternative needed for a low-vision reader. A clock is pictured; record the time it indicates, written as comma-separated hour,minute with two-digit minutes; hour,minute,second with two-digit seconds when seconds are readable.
23,44
